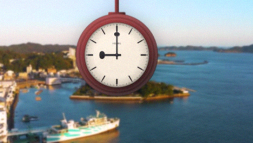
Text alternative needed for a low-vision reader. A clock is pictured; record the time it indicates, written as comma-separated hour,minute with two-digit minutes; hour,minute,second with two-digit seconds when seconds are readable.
9,00
